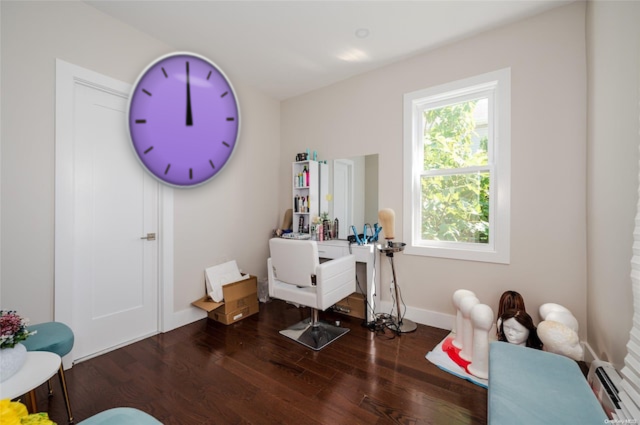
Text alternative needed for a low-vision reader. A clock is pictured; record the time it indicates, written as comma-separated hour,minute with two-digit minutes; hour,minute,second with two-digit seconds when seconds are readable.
12,00
